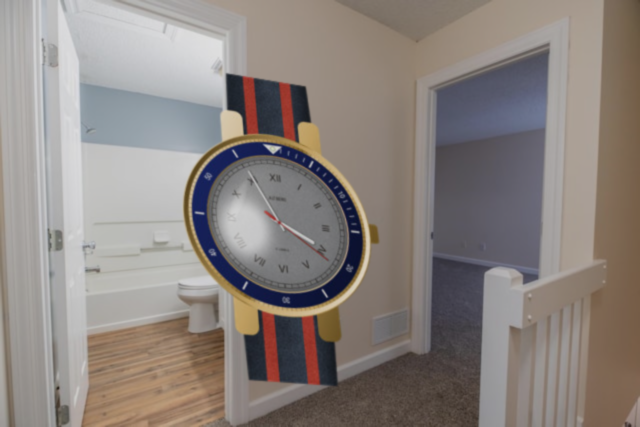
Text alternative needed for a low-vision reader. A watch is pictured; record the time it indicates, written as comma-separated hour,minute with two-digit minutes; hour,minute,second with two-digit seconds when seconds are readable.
3,55,21
